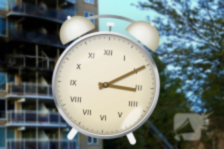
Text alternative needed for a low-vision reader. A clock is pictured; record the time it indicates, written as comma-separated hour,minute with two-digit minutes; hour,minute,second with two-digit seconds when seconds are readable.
3,10
